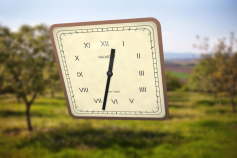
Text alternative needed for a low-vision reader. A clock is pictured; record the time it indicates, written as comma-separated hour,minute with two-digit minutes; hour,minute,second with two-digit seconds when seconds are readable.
12,33
